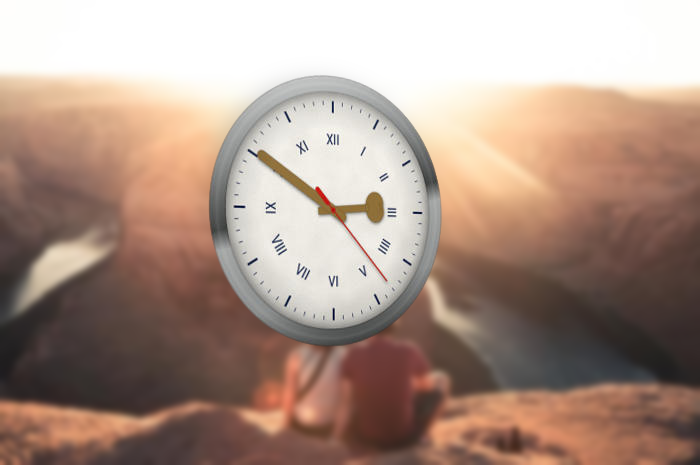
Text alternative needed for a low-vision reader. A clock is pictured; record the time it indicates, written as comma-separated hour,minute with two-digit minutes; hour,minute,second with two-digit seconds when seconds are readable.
2,50,23
